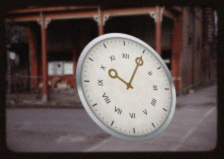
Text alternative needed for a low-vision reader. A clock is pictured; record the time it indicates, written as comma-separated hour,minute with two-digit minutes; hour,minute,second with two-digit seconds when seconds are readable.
10,05
